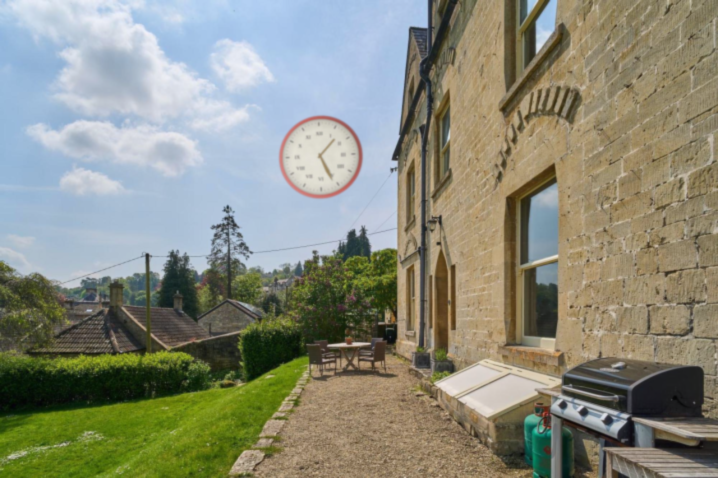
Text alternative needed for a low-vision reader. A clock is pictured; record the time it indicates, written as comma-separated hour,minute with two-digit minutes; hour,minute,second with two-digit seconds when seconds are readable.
1,26
